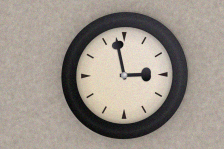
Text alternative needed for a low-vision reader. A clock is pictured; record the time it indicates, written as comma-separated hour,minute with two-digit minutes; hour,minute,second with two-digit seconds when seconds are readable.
2,58
